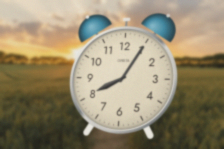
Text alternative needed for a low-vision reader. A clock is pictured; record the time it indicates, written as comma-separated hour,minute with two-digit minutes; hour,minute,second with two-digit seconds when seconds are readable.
8,05
